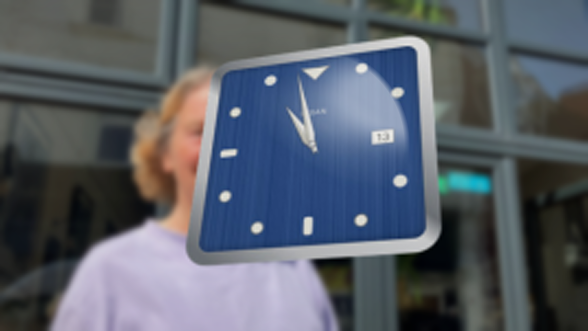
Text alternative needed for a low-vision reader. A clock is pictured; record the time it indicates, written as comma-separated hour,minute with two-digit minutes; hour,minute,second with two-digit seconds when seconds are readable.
10,58
